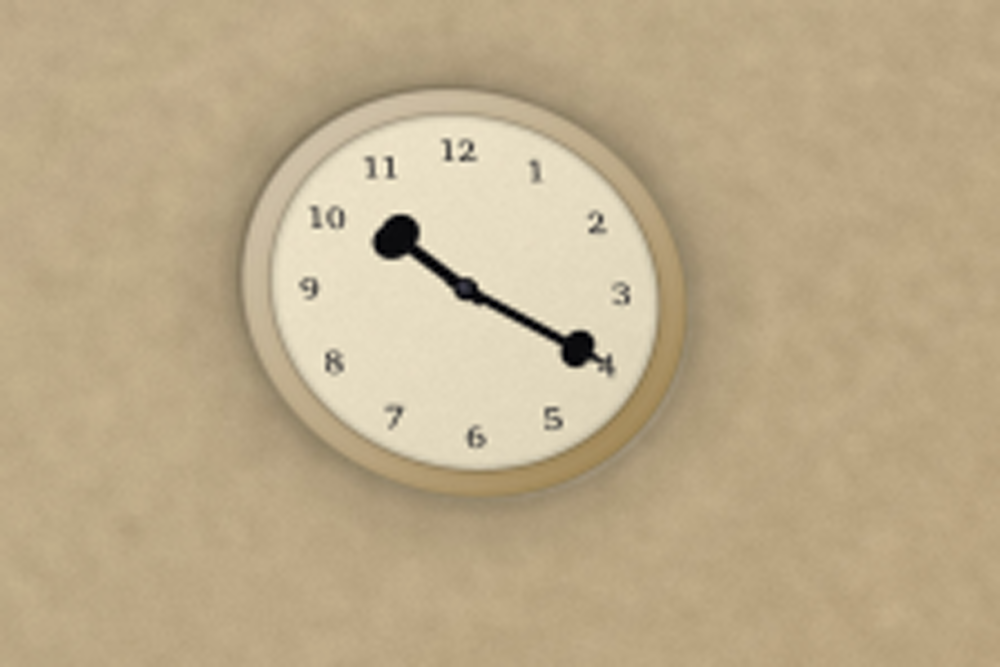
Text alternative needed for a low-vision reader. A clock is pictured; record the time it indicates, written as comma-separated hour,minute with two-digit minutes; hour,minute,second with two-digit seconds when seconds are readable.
10,20
